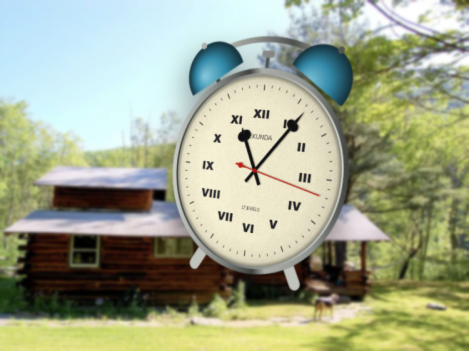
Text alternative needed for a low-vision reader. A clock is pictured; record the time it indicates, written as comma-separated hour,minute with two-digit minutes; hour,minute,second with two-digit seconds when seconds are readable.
11,06,17
